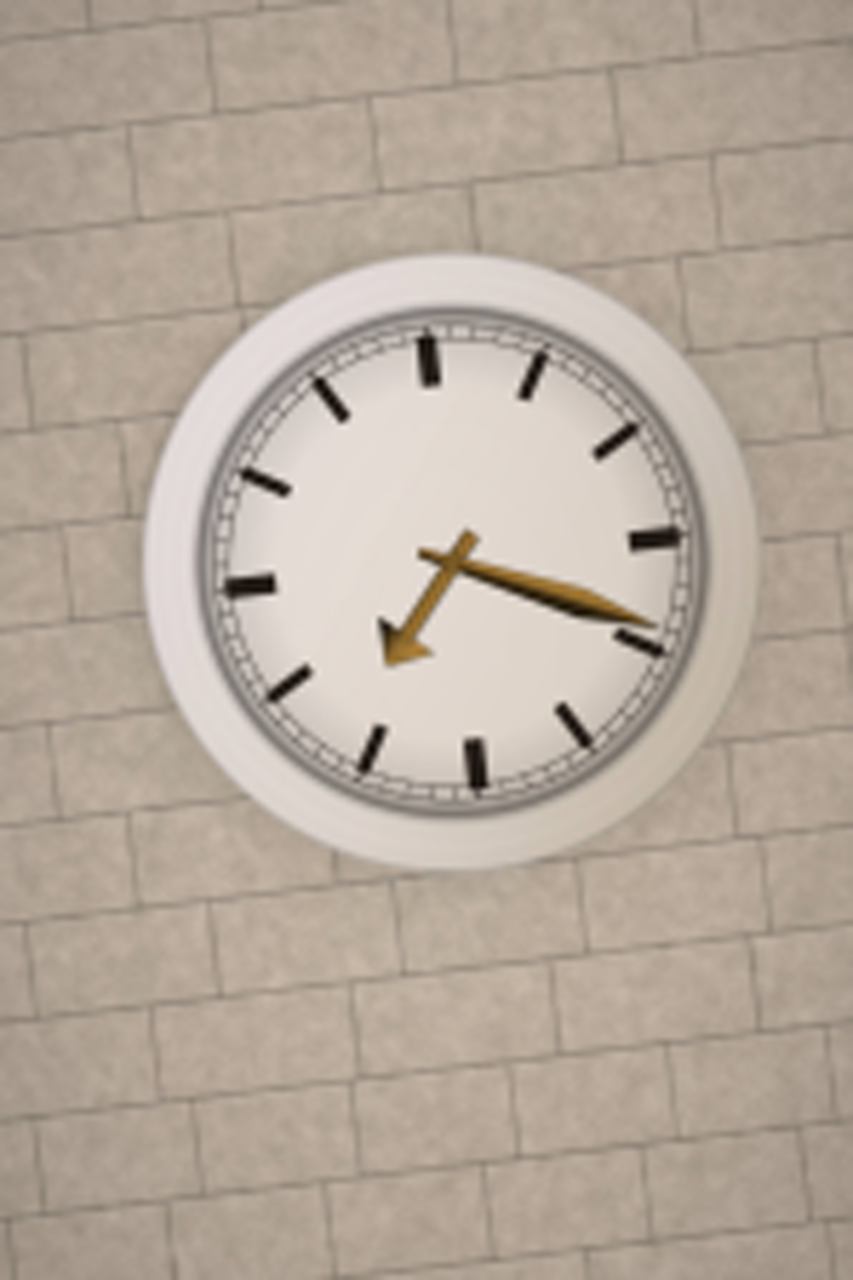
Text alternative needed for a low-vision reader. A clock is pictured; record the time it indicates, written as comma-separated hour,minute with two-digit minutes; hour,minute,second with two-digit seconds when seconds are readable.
7,19
